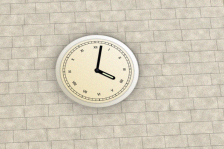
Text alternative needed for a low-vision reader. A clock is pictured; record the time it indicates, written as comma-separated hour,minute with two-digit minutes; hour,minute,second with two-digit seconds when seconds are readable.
4,02
